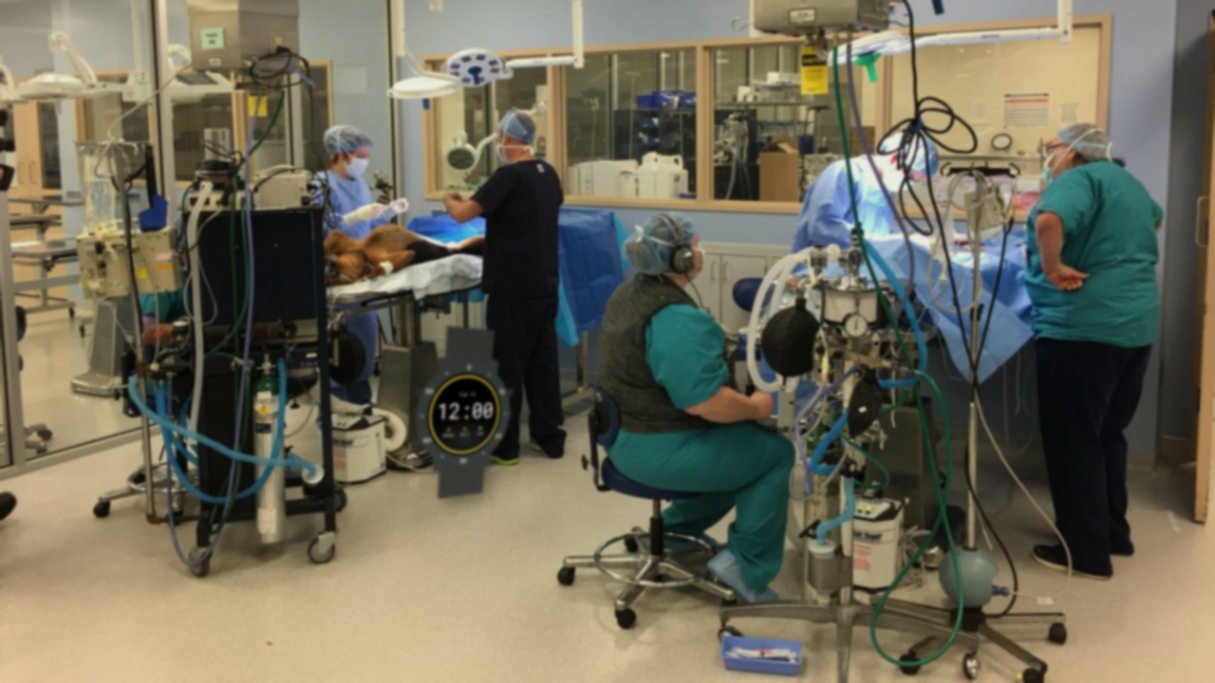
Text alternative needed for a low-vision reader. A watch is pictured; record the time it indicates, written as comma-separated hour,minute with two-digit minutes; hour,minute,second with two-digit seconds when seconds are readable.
12,00
